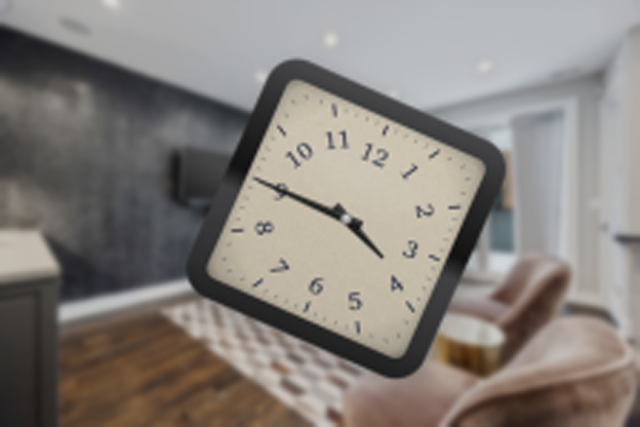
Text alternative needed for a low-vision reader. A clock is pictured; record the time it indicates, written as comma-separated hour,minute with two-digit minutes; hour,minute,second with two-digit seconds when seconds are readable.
3,45
